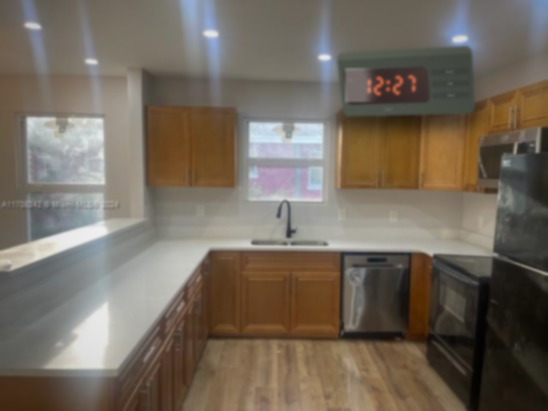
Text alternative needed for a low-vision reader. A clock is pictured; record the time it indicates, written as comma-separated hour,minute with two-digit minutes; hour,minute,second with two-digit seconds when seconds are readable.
12,27
